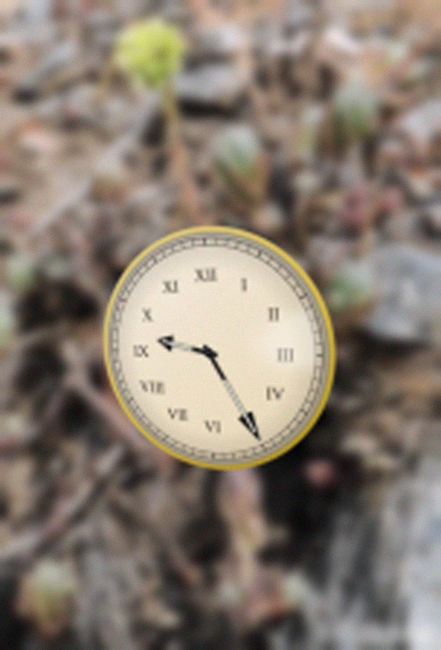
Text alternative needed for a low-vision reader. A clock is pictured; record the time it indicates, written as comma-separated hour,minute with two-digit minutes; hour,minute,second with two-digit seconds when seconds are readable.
9,25
